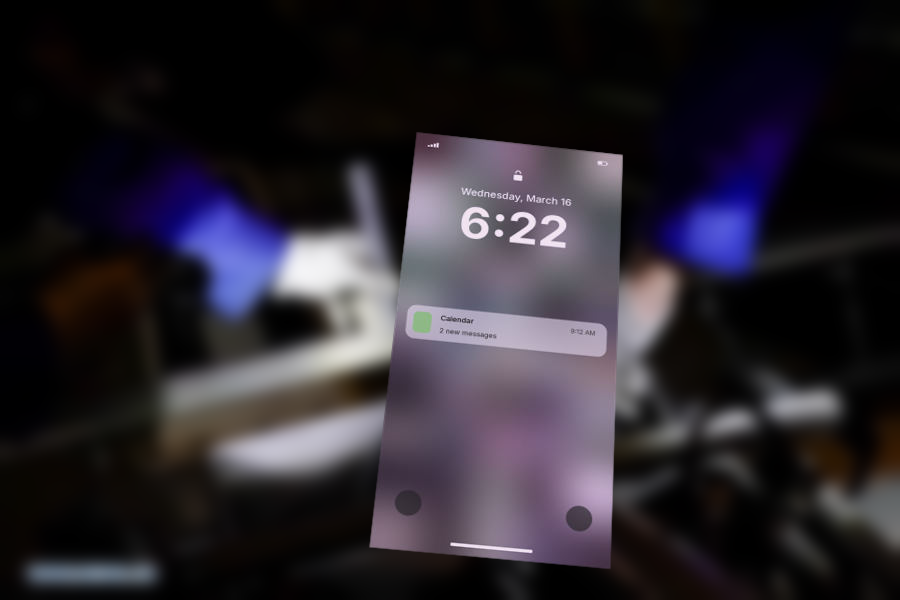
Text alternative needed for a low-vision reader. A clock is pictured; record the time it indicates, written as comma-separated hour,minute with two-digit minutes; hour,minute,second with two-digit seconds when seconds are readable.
6,22
